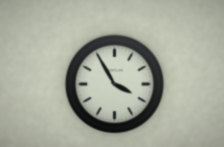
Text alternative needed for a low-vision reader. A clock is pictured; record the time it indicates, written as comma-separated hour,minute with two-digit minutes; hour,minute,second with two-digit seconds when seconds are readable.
3,55
